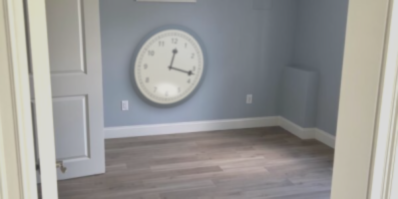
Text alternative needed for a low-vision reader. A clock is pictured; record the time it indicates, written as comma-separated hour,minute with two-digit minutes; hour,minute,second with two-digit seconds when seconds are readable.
12,17
